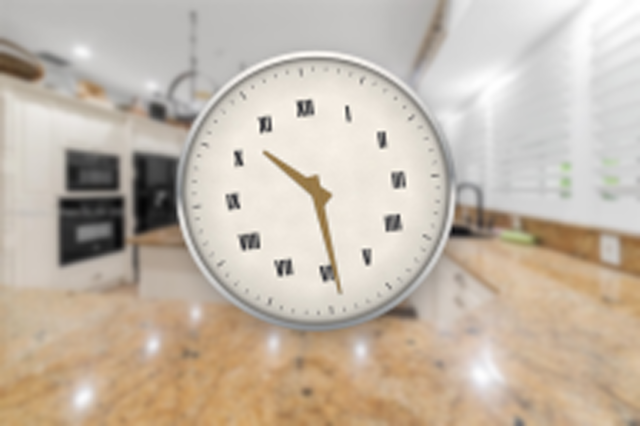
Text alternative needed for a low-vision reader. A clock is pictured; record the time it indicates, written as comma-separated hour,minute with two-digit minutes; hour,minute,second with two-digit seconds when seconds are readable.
10,29
